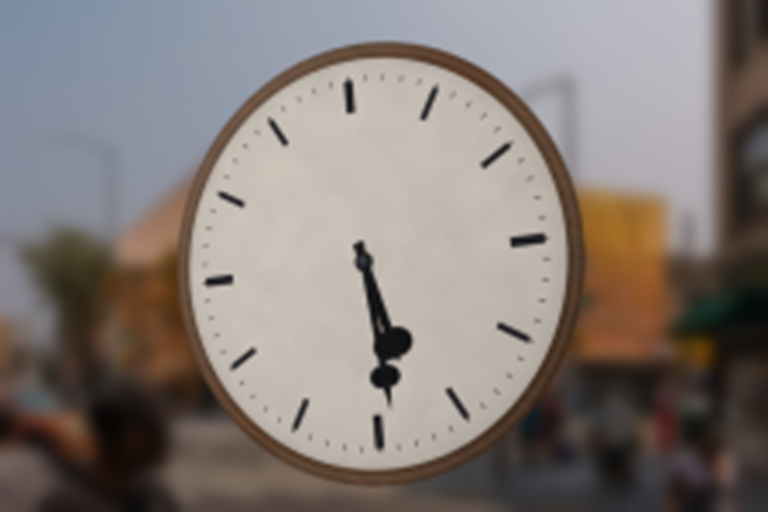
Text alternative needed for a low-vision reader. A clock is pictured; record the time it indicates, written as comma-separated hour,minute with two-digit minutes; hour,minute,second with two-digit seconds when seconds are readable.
5,29
